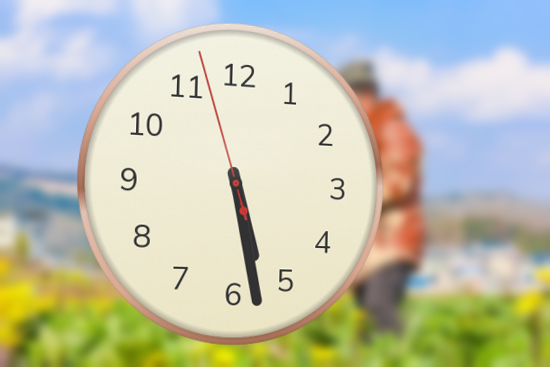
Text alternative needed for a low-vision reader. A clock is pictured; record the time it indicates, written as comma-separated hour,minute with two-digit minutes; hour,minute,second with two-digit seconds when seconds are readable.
5,27,57
